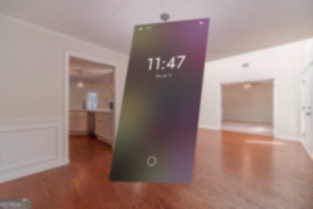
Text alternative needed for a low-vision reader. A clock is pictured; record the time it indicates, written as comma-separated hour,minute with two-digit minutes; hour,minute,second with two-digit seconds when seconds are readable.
11,47
